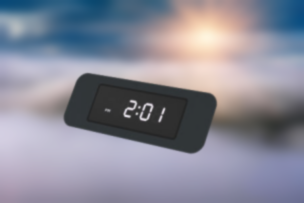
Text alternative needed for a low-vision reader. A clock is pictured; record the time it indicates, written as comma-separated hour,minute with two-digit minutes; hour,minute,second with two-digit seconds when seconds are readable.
2,01
